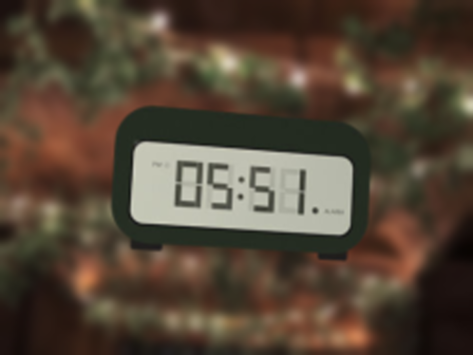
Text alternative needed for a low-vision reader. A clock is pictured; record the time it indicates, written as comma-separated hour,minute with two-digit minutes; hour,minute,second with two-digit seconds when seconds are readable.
5,51
